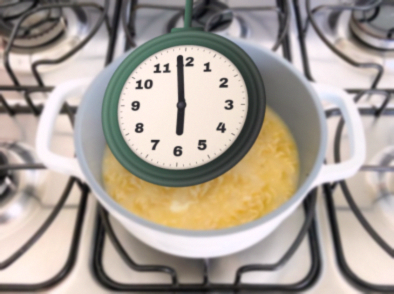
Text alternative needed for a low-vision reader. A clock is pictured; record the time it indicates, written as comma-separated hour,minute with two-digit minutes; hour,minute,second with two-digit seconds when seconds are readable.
5,59
